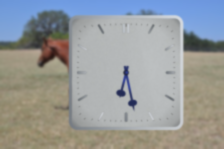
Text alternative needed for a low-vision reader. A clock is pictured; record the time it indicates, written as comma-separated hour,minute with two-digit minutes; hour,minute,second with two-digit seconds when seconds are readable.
6,28
